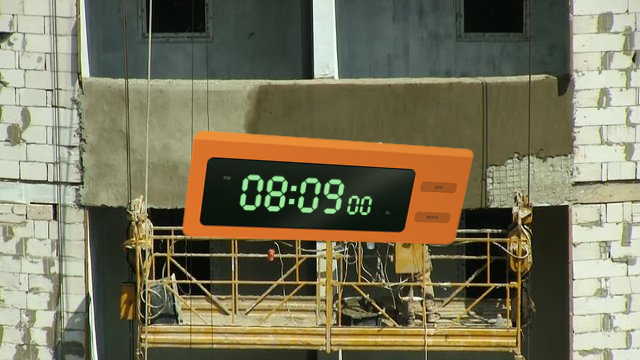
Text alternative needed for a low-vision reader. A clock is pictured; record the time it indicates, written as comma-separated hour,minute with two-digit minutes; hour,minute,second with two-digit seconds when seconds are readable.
8,09,00
